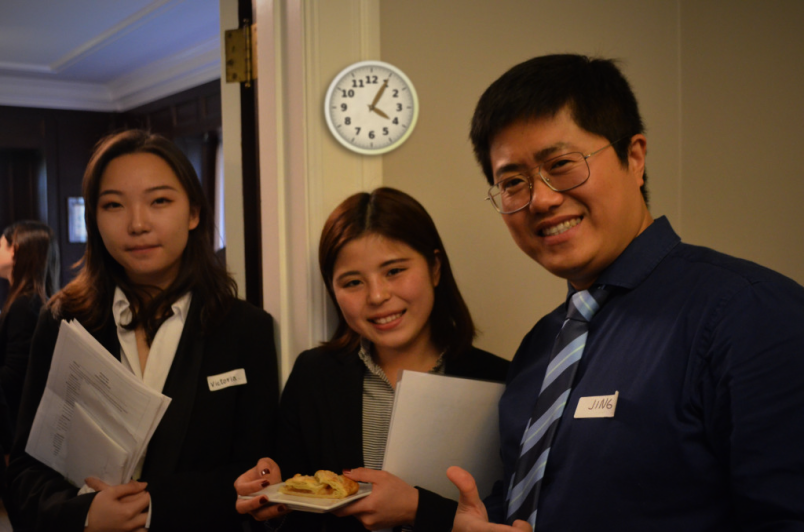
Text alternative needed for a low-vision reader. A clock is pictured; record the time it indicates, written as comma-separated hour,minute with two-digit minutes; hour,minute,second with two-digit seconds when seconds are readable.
4,05
